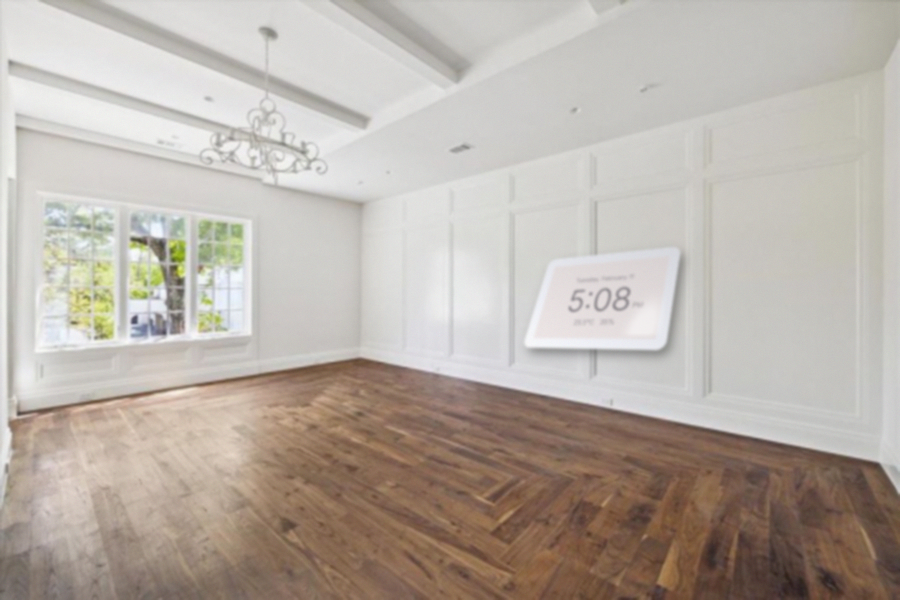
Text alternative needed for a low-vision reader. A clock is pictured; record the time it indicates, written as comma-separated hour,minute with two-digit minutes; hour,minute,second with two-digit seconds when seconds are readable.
5,08
